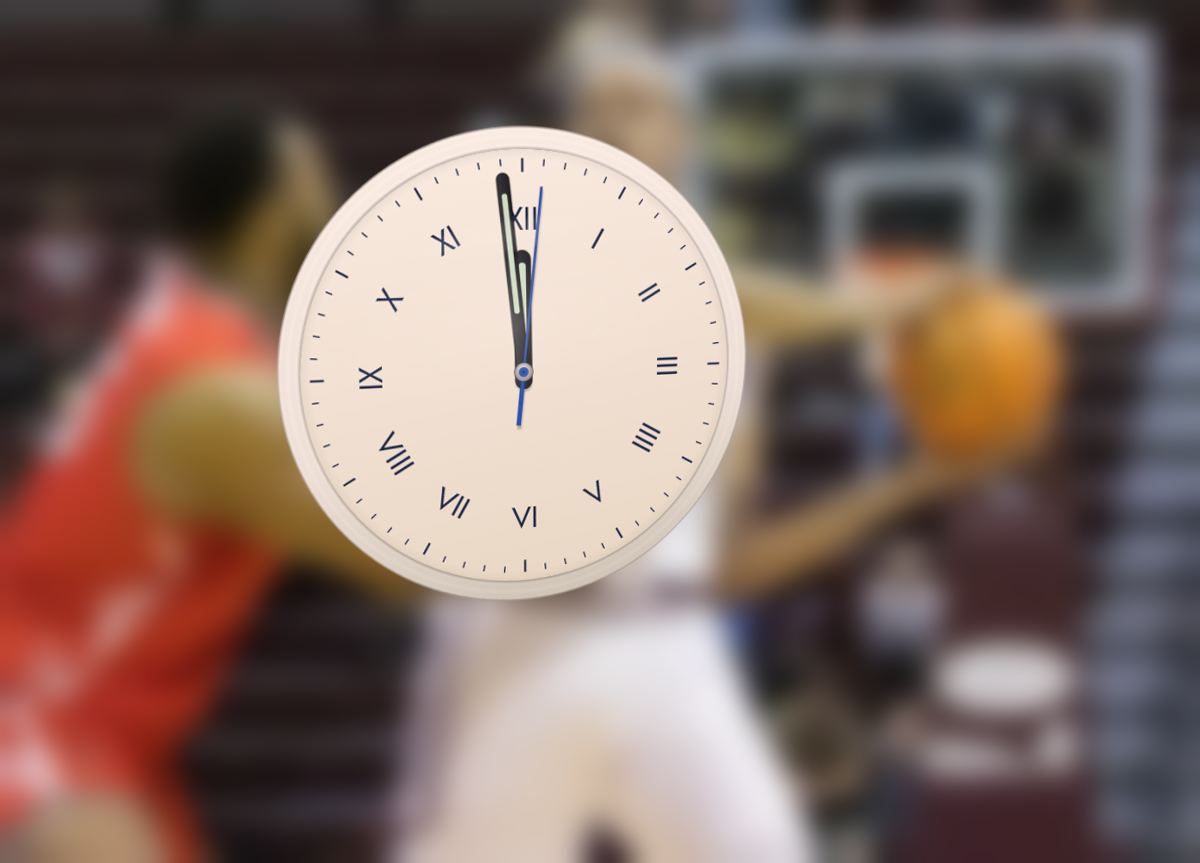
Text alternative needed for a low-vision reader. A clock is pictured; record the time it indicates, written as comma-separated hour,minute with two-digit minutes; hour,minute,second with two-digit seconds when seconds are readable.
11,59,01
